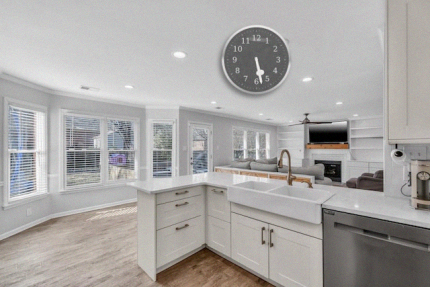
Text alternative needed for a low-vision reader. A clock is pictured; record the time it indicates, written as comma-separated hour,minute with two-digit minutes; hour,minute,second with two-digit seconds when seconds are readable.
5,28
